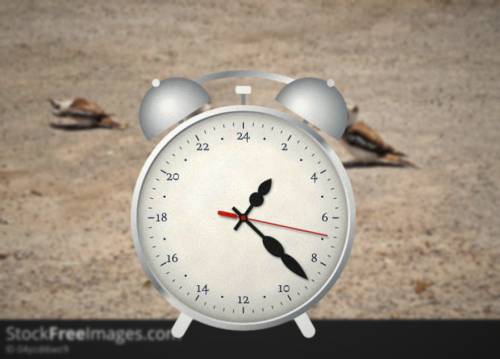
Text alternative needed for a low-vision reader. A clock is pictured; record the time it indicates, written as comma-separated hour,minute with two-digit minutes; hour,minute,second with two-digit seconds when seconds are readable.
2,22,17
